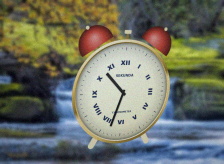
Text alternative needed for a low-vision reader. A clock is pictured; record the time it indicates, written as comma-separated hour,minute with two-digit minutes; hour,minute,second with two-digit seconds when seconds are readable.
10,33
